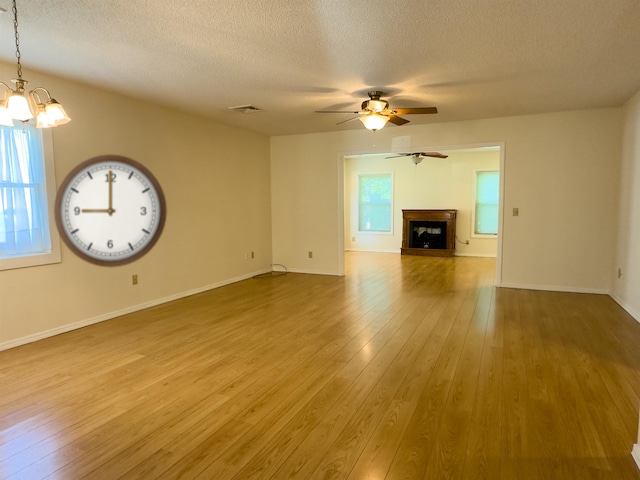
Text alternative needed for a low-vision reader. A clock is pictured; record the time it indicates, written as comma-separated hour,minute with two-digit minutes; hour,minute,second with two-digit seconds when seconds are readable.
9,00
